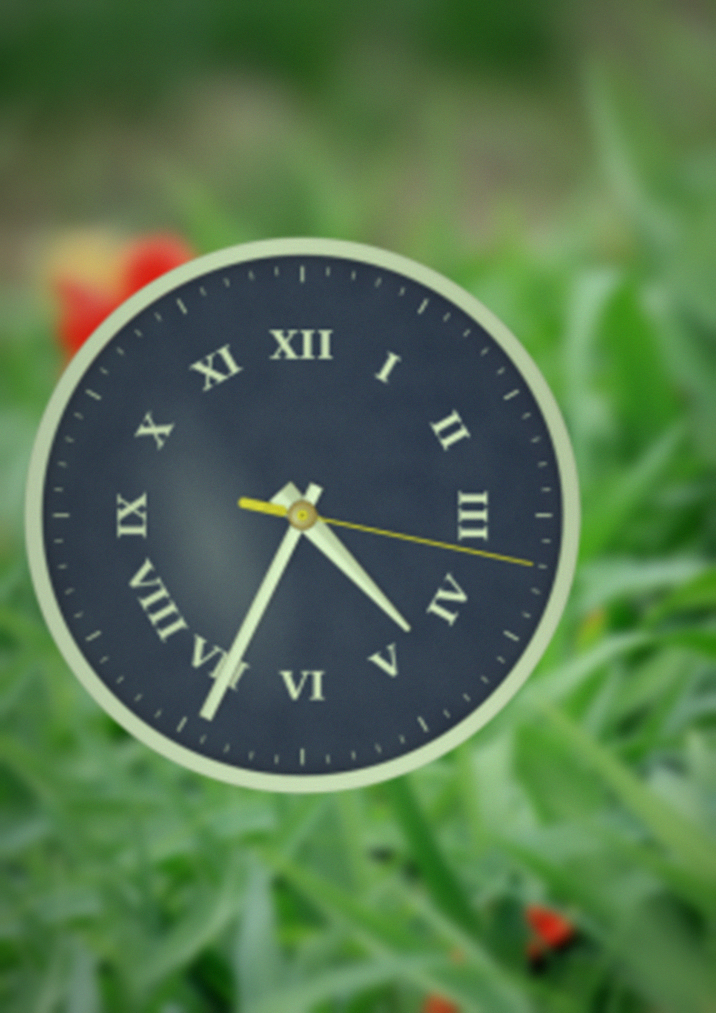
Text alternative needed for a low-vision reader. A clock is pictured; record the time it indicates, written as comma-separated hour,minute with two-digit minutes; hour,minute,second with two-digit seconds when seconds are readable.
4,34,17
